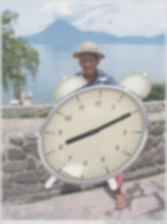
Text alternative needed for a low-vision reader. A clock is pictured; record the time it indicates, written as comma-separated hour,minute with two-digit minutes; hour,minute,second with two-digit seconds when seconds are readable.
8,10
